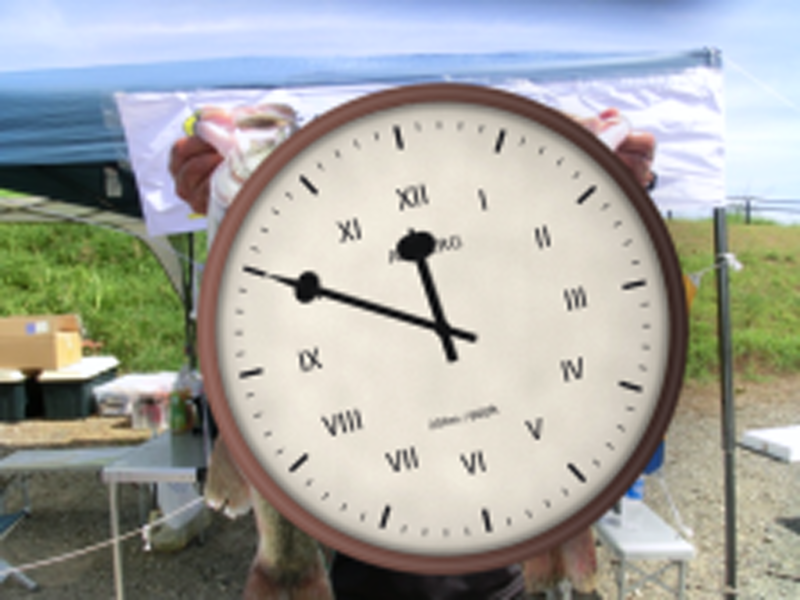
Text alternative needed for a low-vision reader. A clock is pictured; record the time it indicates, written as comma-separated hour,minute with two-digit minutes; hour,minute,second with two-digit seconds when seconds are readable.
11,50
